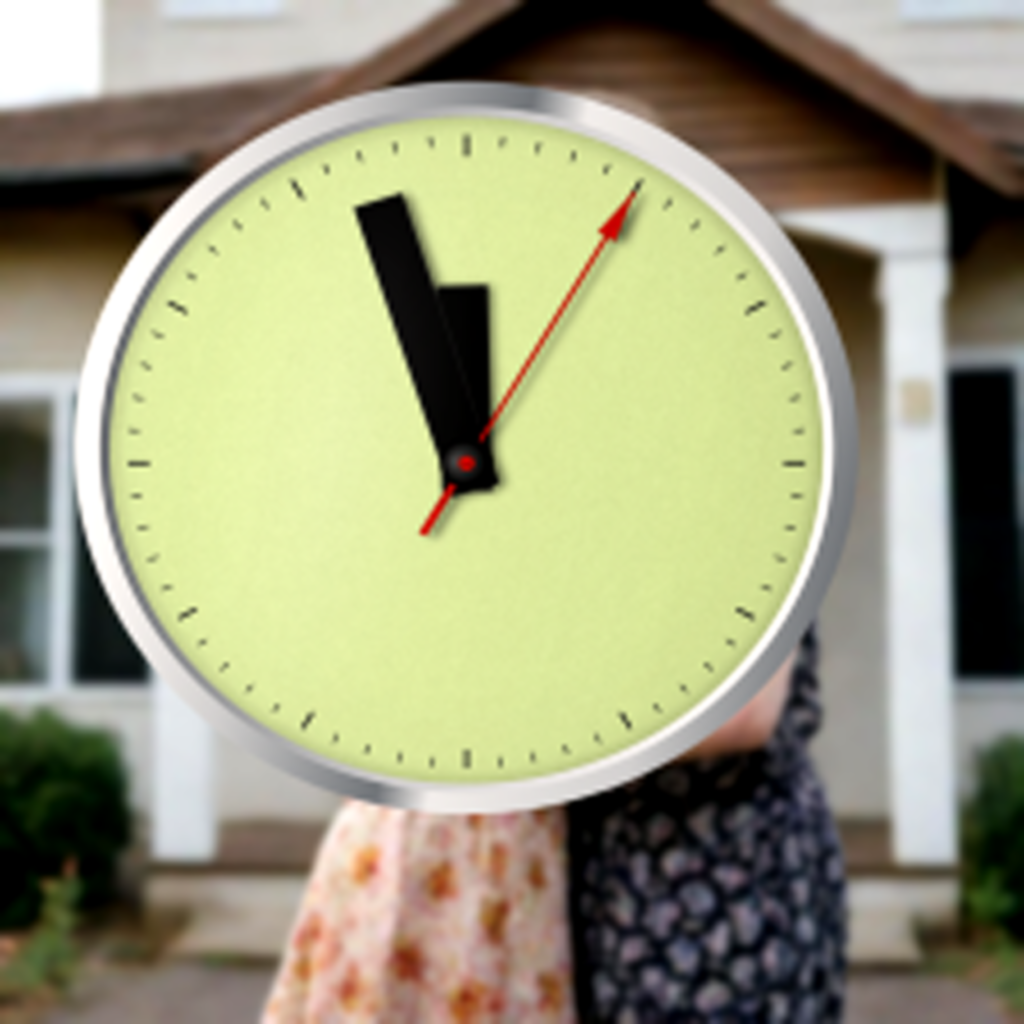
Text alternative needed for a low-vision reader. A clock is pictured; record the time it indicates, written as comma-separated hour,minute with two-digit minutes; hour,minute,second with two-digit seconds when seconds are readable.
11,57,05
